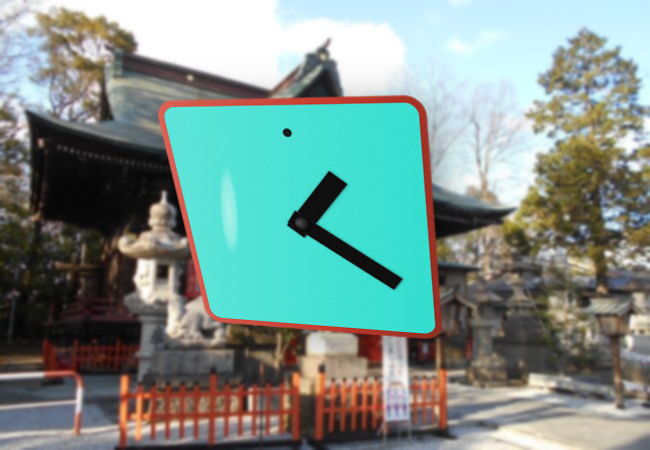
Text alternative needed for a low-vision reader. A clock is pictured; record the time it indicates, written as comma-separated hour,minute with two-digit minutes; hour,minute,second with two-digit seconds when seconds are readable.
1,21
